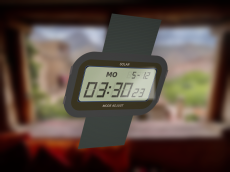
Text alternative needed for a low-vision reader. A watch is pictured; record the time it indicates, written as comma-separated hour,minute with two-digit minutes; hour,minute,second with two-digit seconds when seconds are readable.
3,30,23
